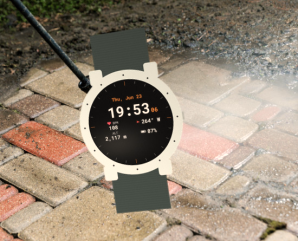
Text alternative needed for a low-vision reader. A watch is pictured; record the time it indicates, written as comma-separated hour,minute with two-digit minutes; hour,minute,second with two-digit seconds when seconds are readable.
19,53
